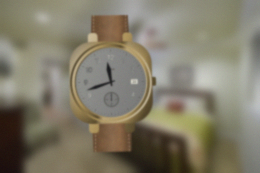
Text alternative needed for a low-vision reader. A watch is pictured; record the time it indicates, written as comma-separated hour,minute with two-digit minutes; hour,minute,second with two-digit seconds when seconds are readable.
11,42
